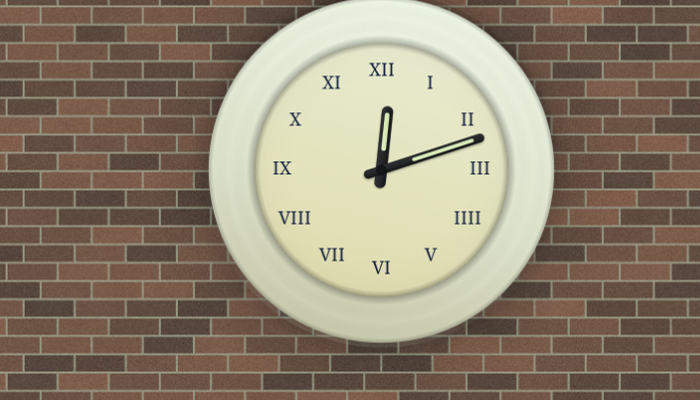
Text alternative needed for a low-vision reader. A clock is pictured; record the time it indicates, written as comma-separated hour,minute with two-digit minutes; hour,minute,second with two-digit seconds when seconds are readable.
12,12
